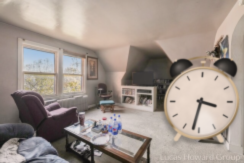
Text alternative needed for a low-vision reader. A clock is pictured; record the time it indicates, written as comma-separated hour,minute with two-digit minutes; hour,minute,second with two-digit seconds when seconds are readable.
3,32
